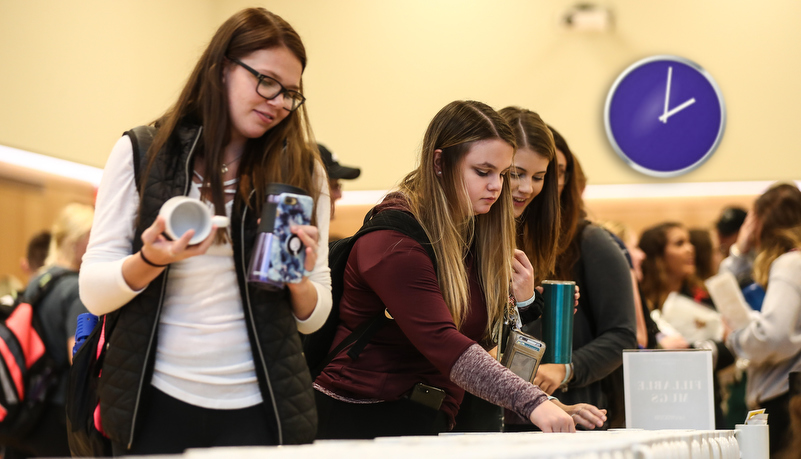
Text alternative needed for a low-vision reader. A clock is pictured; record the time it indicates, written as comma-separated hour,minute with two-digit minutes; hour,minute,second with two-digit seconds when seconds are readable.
2,01
